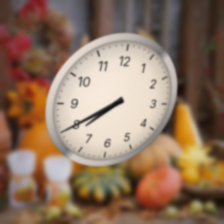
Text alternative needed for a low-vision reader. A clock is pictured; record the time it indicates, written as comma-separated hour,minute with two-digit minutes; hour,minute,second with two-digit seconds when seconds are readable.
7,40
